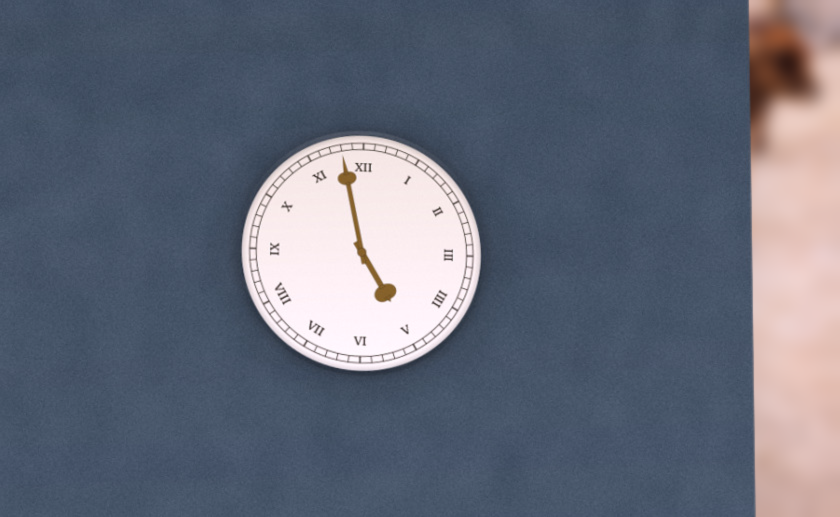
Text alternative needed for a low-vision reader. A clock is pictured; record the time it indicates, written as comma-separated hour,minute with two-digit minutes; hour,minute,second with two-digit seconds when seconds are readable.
4,58
